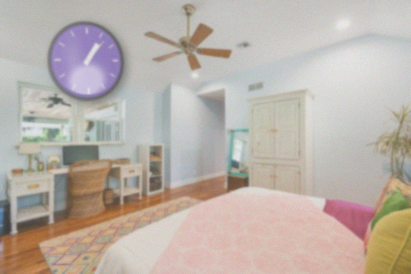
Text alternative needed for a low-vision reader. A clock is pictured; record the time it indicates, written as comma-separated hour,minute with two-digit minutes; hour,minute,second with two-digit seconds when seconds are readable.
1,07
